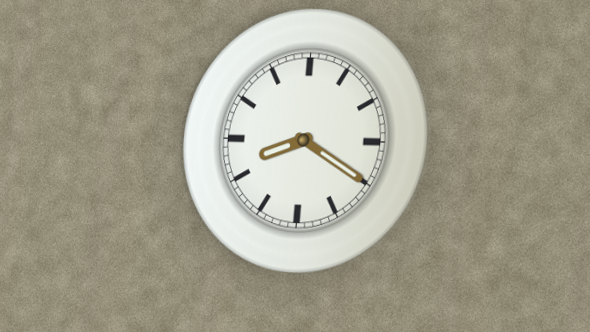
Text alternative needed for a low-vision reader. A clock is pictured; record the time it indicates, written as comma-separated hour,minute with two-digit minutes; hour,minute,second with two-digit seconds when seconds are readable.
8,20
